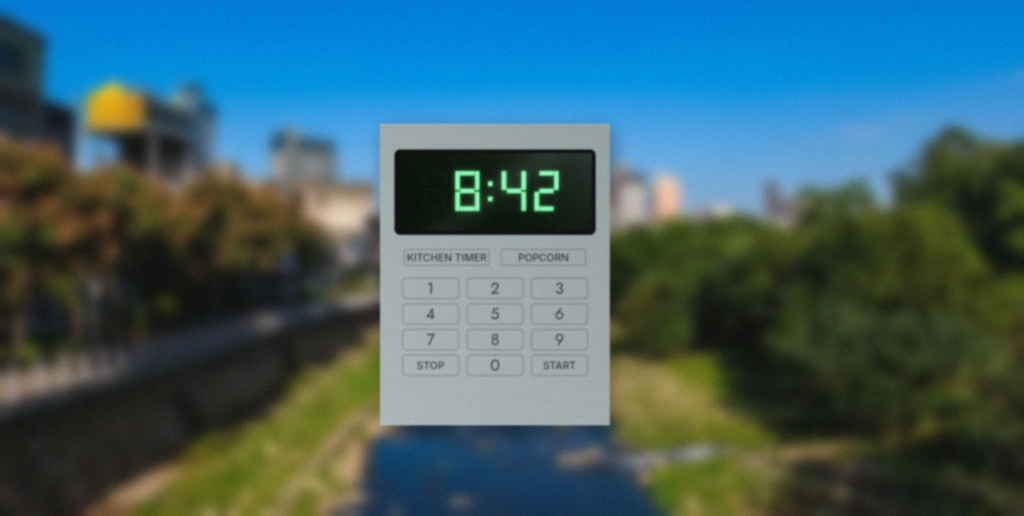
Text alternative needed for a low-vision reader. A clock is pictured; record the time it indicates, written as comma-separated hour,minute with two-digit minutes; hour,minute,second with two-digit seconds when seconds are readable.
8,42
